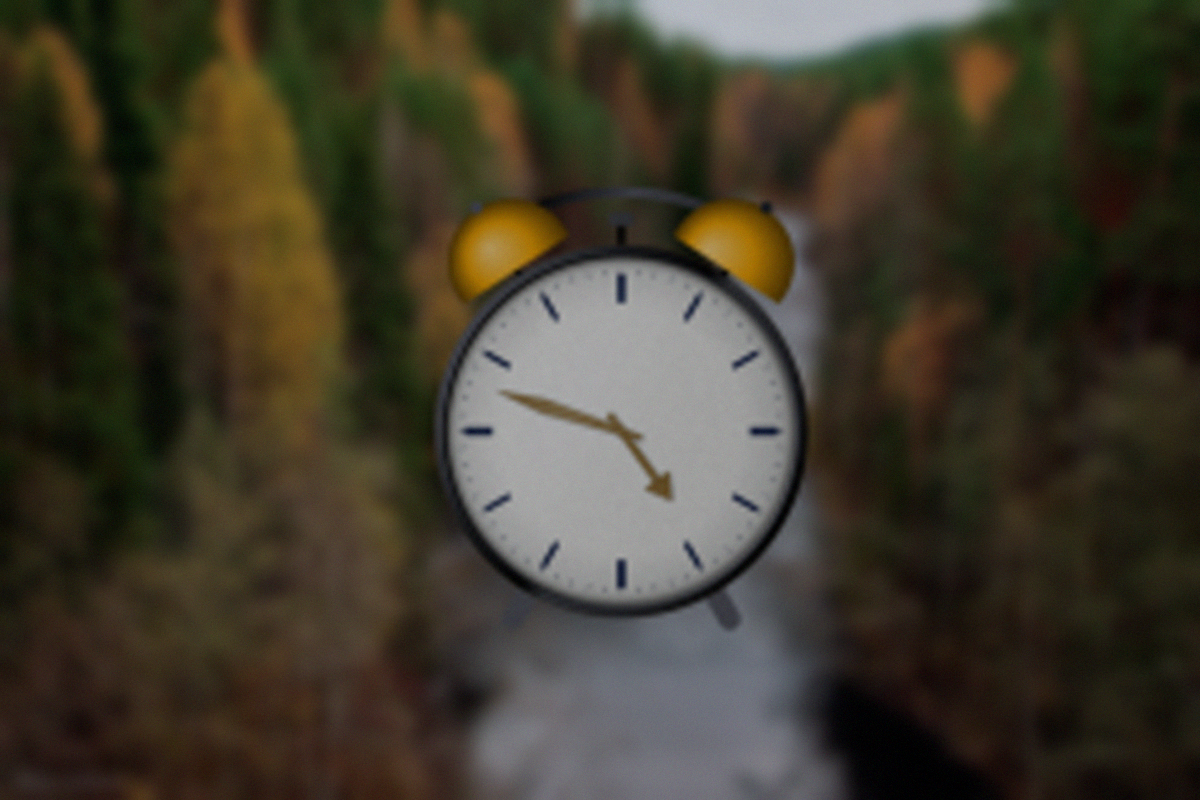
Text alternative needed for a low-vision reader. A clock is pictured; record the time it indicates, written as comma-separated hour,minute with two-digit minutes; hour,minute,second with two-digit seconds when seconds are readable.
4,48
